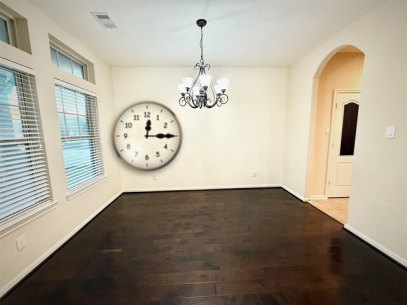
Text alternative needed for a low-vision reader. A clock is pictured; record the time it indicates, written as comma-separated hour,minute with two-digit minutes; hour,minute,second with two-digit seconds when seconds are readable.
12,15
